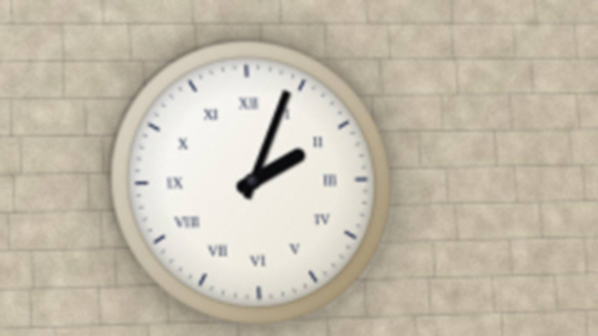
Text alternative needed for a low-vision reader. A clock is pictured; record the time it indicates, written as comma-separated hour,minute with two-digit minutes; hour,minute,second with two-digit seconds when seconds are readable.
2,04
